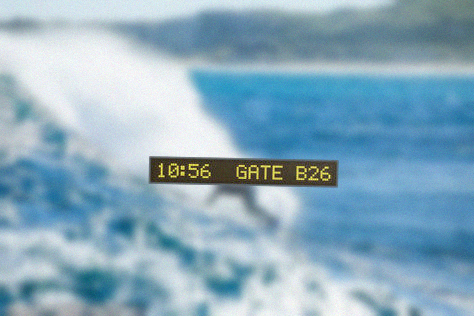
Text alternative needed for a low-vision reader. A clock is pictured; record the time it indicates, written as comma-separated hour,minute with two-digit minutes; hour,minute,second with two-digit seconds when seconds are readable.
10,56
